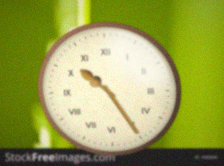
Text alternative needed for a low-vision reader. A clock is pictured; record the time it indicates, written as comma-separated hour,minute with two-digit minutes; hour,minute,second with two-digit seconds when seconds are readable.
10,25
